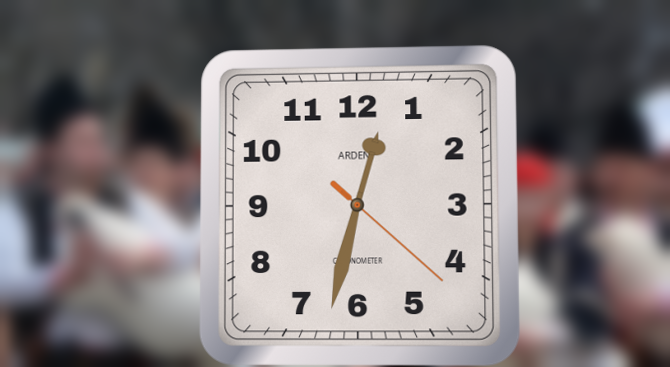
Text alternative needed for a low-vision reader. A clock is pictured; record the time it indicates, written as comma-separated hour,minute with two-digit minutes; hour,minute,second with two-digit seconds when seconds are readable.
12,32,22
